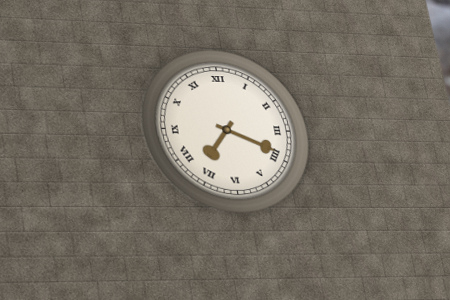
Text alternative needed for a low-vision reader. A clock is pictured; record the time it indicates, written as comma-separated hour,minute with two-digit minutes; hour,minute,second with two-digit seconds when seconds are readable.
7,19
